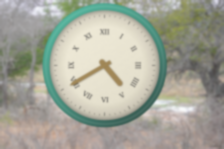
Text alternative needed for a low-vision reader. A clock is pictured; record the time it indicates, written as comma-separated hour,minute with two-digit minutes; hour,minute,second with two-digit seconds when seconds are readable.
4,40
